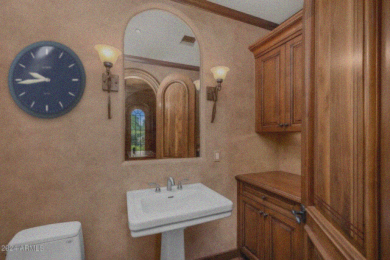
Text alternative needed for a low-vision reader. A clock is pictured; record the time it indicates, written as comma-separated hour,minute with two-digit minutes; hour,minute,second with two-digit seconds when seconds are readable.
9,44
